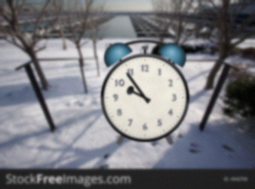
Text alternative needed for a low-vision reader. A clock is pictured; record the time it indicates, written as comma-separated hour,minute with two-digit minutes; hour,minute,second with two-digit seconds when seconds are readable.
9,54
